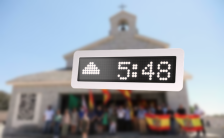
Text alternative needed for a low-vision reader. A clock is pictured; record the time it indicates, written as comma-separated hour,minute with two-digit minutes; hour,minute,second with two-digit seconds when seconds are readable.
5,48
